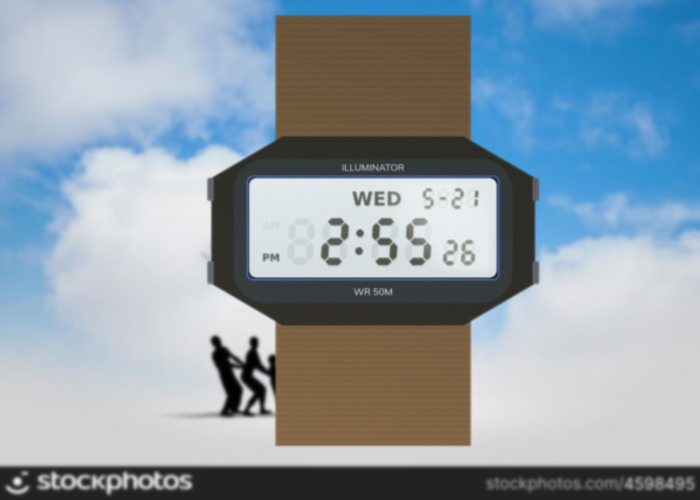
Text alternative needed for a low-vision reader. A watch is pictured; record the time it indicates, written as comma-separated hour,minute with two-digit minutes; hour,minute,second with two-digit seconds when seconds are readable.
2,55,26
